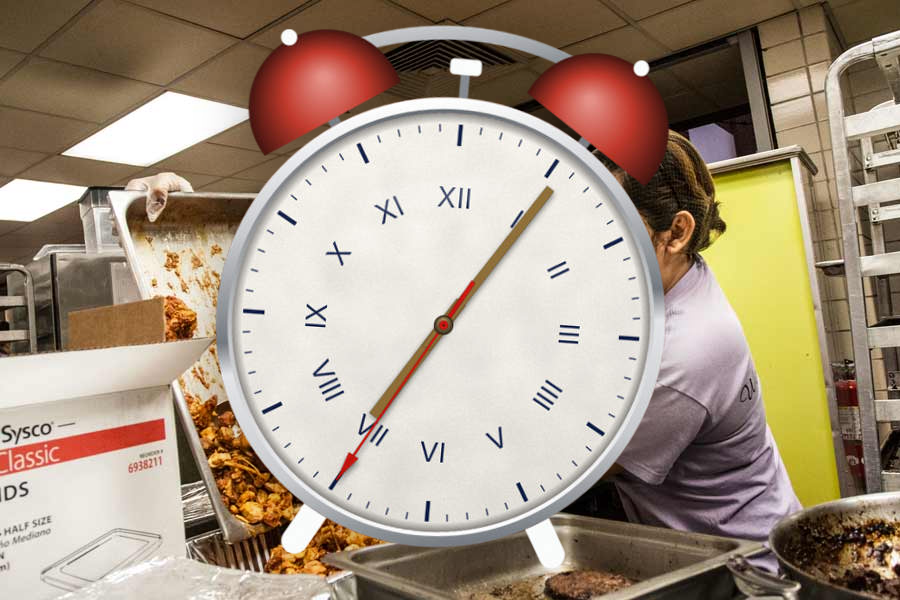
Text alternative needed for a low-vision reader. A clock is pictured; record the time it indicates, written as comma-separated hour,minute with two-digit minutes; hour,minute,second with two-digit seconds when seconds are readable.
7,05,35
